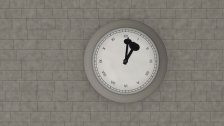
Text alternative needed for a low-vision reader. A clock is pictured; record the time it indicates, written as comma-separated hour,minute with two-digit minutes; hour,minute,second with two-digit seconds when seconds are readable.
1,01
